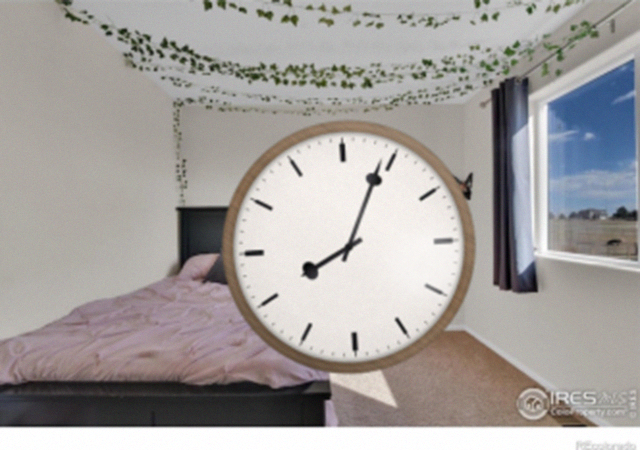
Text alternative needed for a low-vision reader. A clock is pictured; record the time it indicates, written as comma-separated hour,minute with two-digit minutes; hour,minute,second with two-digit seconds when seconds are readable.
8,04
